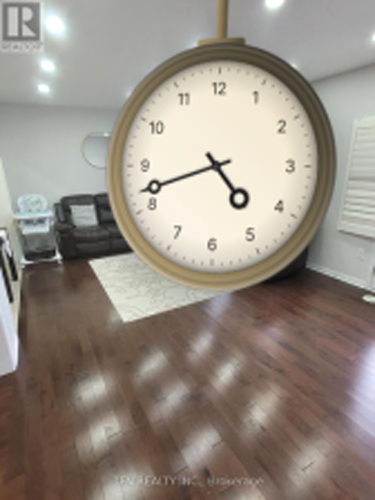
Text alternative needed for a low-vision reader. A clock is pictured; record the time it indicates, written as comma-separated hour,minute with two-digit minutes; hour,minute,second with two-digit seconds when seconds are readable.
4,42
